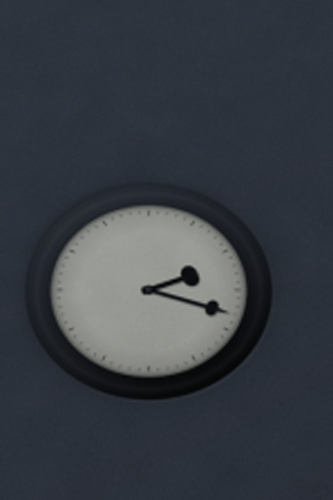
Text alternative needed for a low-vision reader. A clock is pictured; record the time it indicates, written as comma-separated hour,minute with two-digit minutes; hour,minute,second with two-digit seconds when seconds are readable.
2,18
